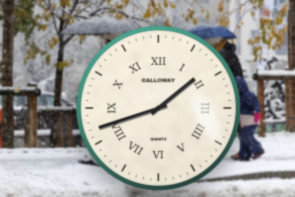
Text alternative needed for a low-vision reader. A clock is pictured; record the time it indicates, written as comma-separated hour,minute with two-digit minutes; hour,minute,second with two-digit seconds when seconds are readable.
1,42
